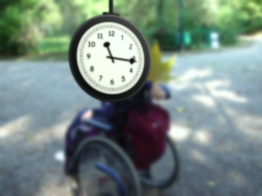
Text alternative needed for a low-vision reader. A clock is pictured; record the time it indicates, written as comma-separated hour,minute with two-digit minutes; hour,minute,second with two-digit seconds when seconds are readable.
11,16
